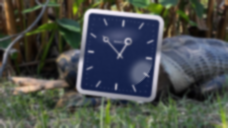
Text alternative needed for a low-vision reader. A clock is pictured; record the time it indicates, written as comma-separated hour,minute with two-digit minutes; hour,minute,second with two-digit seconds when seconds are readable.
12,52
